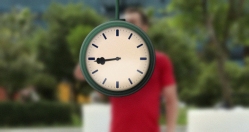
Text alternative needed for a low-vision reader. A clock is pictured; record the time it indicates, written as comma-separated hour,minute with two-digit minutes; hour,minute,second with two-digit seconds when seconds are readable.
8,44
